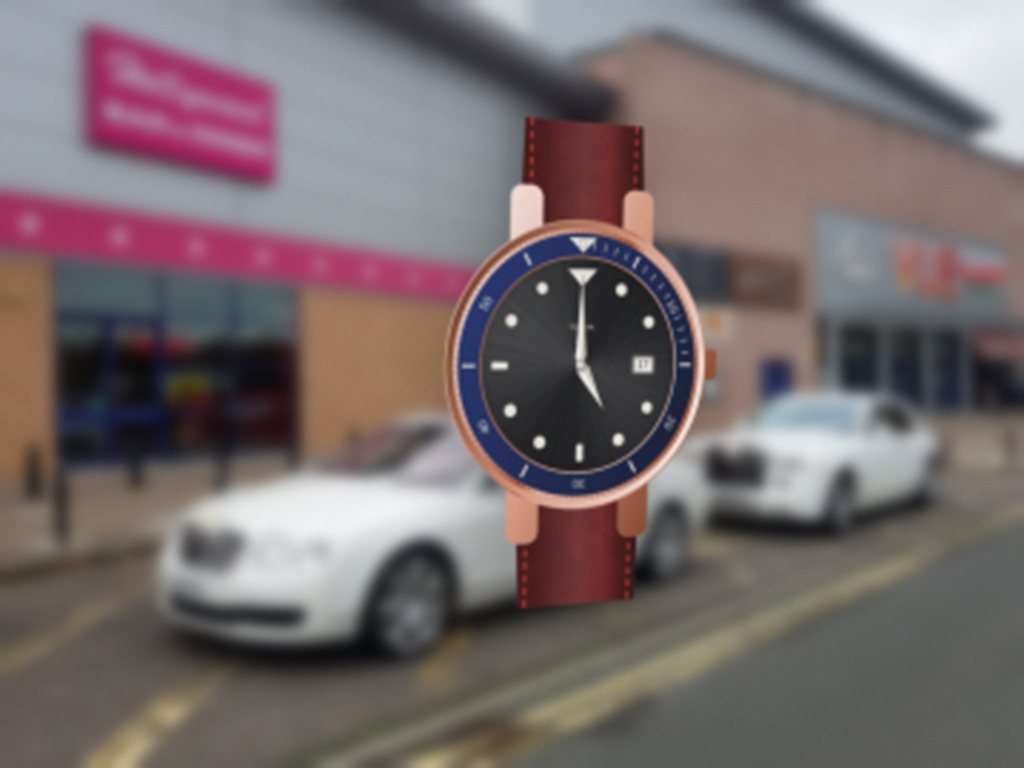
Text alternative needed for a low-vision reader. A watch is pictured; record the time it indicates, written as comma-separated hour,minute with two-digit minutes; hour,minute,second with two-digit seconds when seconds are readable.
5,00
